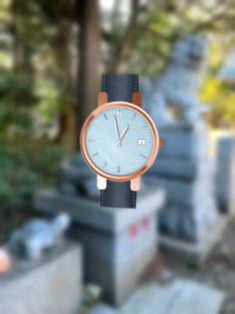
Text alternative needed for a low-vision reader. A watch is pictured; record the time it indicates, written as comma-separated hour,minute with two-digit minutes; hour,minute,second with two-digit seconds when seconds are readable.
12,58
